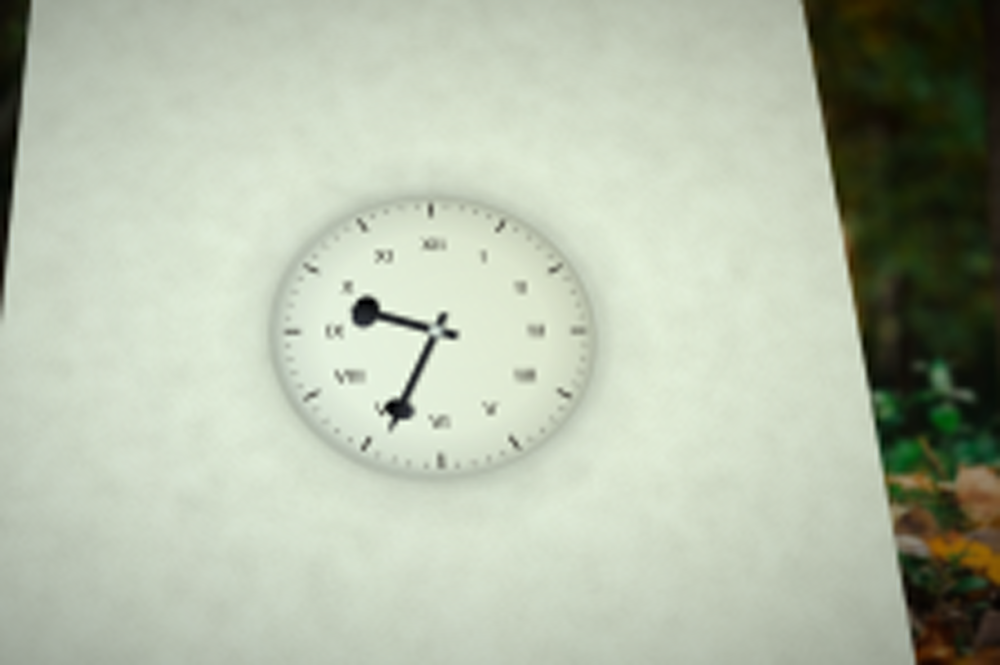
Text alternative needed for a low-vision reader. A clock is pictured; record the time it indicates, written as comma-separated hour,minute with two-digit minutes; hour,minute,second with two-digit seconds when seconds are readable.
9,34
